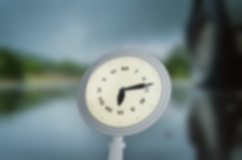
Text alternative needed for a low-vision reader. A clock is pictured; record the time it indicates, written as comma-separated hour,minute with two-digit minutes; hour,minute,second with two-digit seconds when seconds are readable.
6,13
